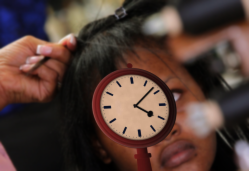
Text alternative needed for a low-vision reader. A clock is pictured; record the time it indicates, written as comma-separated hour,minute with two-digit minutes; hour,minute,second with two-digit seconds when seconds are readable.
4,08
